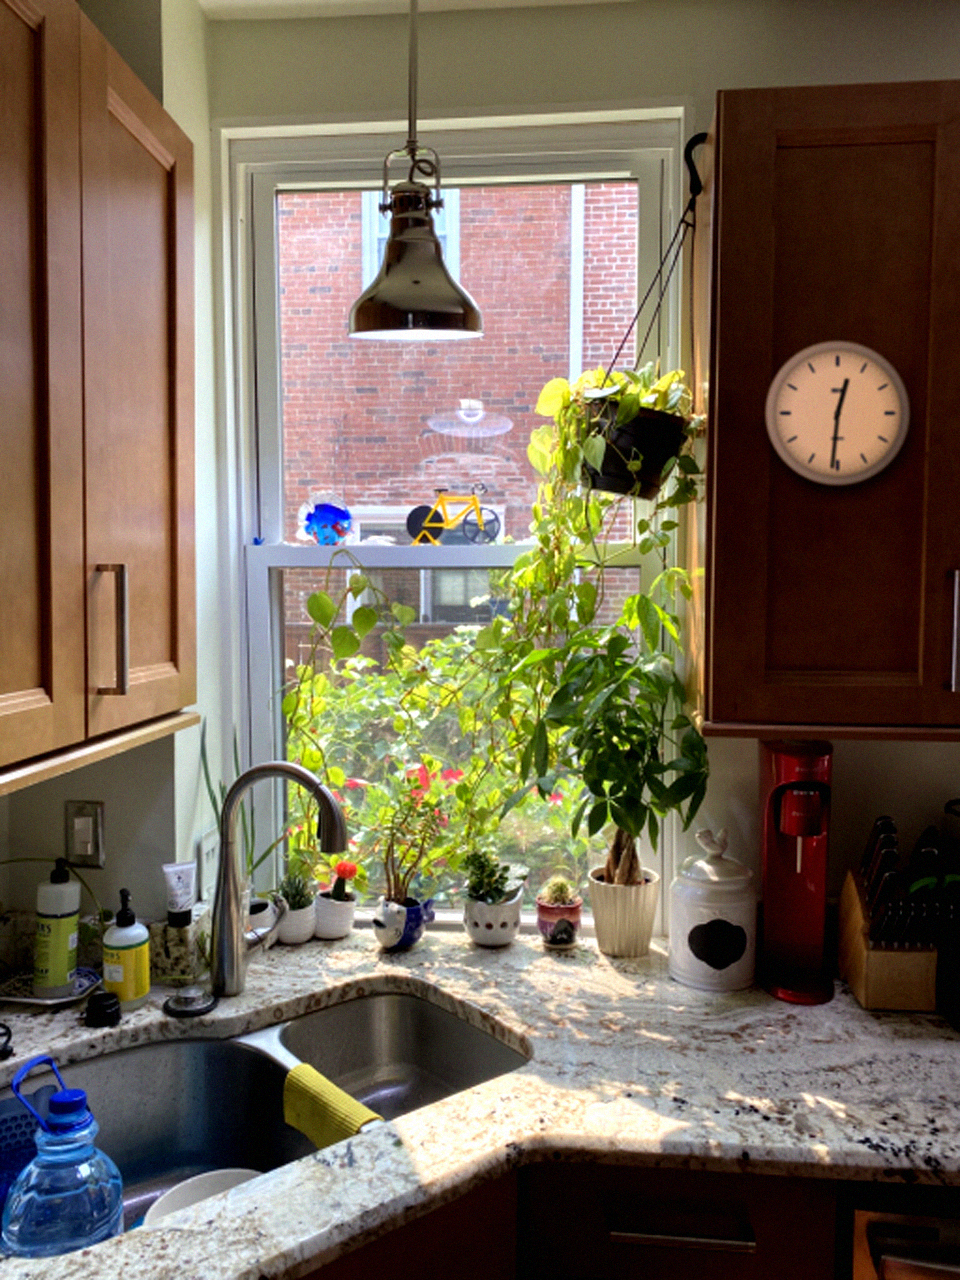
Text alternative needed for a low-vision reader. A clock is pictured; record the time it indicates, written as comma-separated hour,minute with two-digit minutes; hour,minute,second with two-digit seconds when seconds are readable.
12,31
